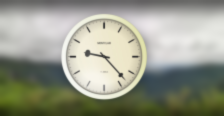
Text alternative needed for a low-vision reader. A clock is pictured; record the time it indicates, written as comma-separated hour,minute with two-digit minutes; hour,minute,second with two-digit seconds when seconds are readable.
9,23
